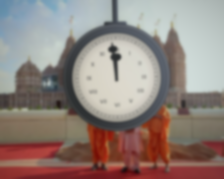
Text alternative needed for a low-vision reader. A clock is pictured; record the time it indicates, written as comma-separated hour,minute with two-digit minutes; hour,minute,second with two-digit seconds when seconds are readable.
11,59
